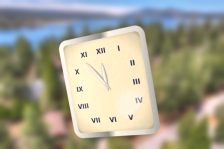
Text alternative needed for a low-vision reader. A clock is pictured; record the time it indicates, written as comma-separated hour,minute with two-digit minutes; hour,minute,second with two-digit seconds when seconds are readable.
11,54
